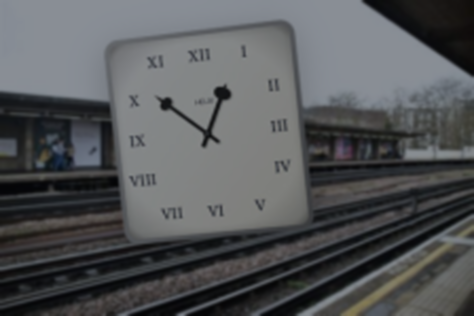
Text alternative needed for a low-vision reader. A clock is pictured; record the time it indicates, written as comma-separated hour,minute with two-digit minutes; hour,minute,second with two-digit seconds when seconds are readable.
12,52
